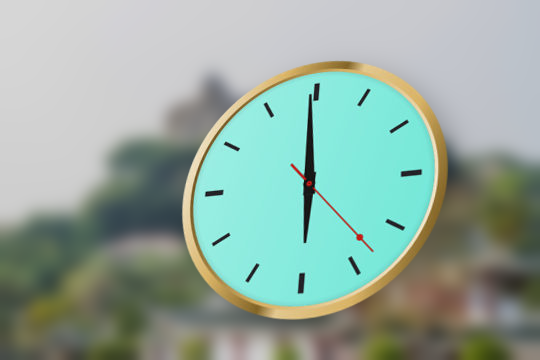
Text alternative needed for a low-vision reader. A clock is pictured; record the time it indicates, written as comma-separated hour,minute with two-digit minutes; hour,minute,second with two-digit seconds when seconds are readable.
5,59,23
